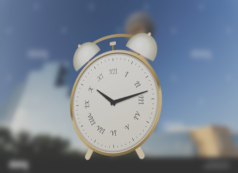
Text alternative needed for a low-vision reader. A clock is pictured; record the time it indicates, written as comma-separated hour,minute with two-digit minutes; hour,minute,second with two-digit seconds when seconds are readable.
10,13
